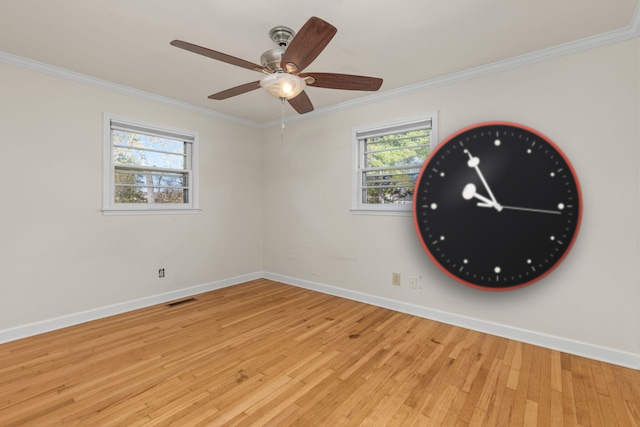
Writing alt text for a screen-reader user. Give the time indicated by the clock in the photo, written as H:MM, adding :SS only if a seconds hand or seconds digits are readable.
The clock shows 9:55:16
